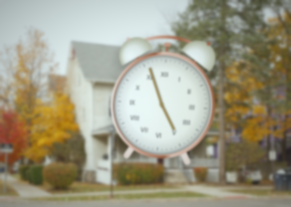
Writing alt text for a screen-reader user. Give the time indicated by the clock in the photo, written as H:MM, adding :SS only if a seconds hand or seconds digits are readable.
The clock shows 4:56
